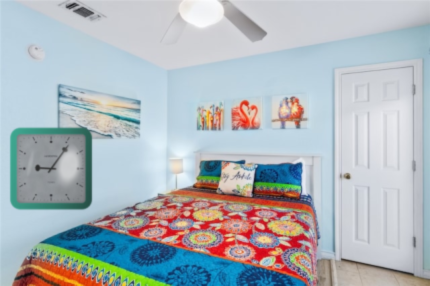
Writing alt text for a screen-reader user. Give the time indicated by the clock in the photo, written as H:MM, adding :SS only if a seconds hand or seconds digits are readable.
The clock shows 9:06
